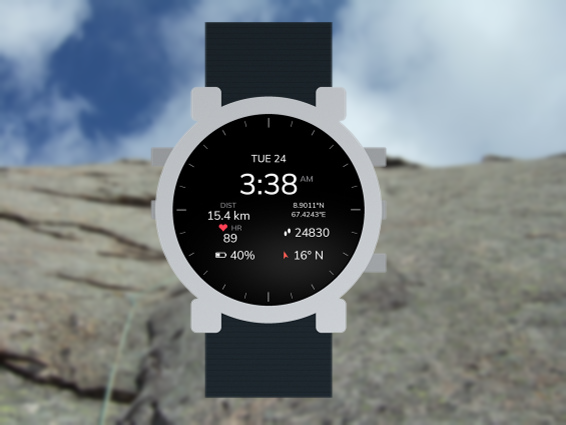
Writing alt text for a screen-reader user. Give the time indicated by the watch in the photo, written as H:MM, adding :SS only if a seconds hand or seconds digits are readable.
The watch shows 3:38
